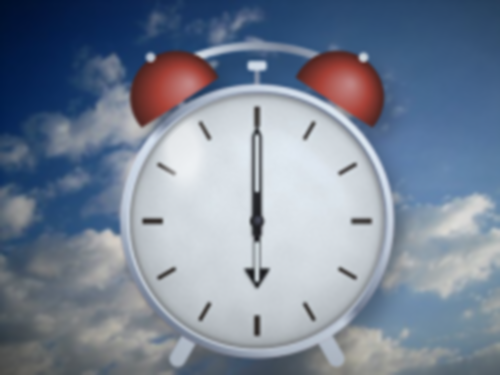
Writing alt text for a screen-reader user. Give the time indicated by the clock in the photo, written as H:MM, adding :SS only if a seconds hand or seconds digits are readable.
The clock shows 6:00
